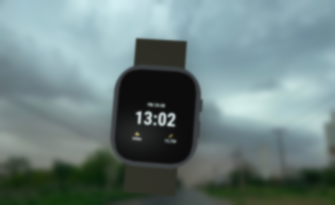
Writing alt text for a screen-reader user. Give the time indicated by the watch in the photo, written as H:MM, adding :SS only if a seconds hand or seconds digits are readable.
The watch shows 13:02
